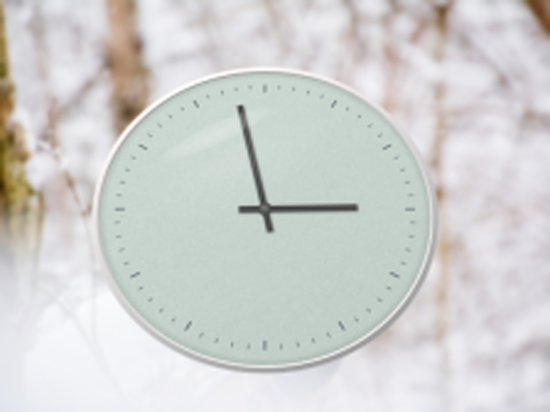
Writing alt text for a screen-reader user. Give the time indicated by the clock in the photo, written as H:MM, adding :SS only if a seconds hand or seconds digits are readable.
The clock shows 2:58
